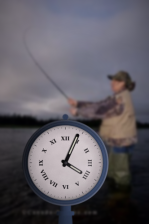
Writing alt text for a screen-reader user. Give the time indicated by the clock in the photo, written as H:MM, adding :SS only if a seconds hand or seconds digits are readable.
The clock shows 4:04
